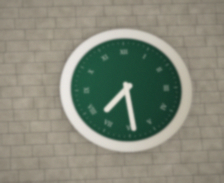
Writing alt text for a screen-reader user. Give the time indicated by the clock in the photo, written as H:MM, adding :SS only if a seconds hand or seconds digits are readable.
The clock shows 7:29
